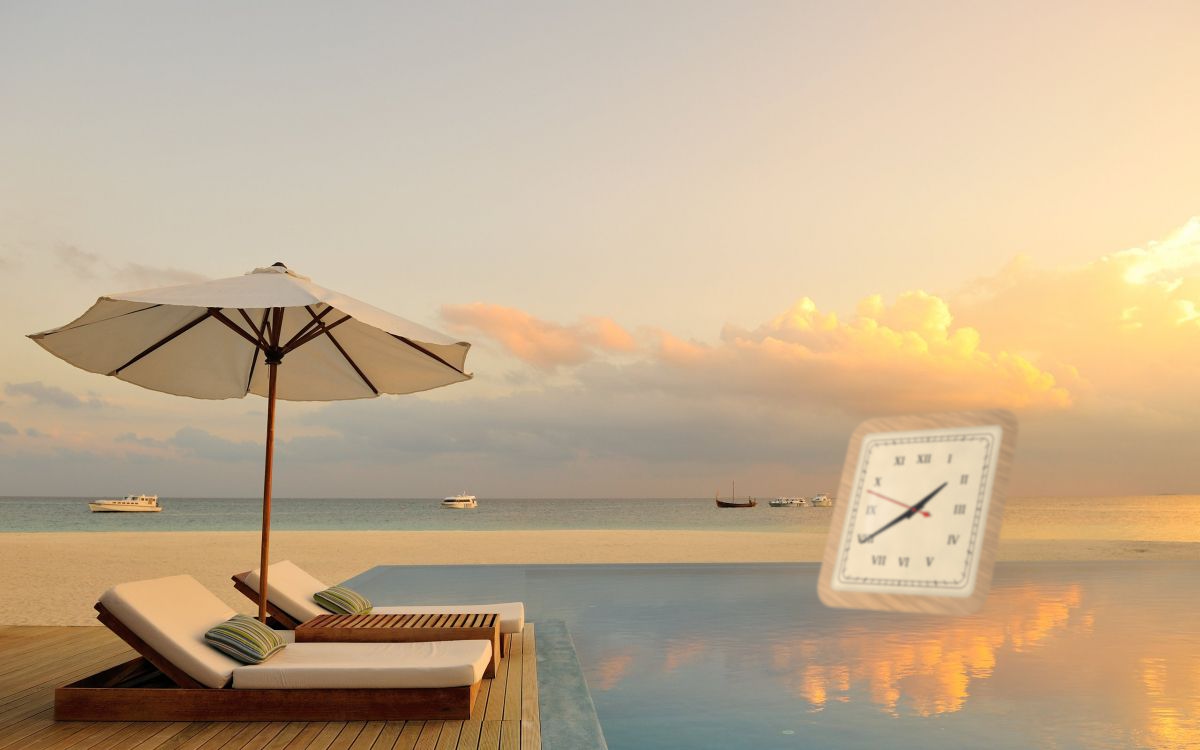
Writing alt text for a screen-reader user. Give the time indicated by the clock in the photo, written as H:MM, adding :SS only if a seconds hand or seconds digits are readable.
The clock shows 1:39:48
